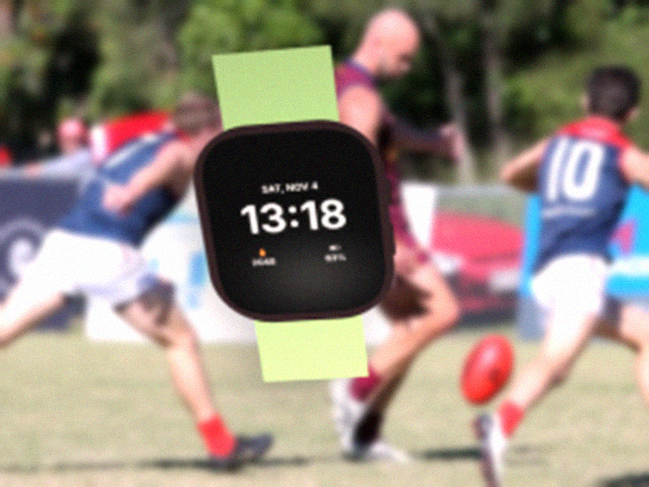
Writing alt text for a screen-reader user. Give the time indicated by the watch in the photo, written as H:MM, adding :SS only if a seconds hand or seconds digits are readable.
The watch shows 13:18
